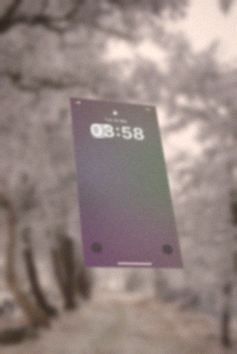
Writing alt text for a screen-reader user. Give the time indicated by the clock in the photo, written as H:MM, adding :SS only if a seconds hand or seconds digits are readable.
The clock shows 3:58
